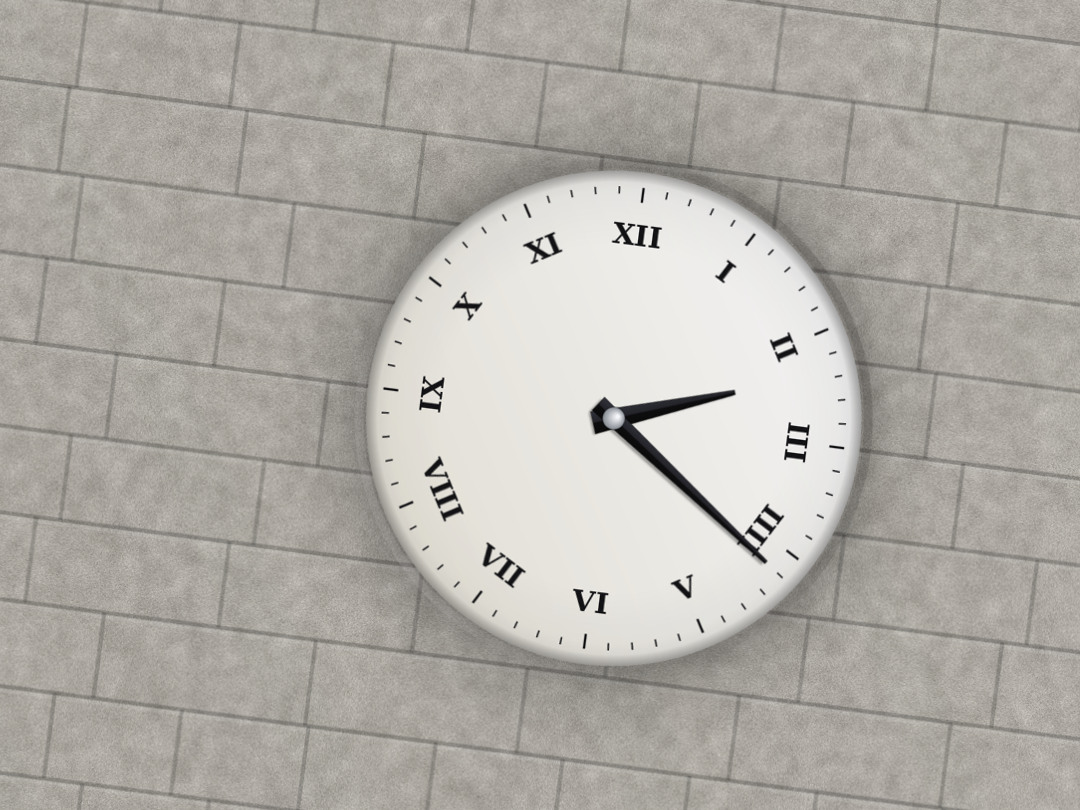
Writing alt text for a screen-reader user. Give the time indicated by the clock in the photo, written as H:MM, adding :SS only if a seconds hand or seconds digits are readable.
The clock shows 2:21
